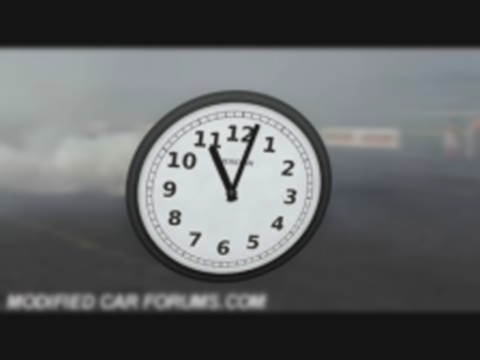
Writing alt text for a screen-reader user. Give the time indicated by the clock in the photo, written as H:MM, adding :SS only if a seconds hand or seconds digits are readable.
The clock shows 11:02
